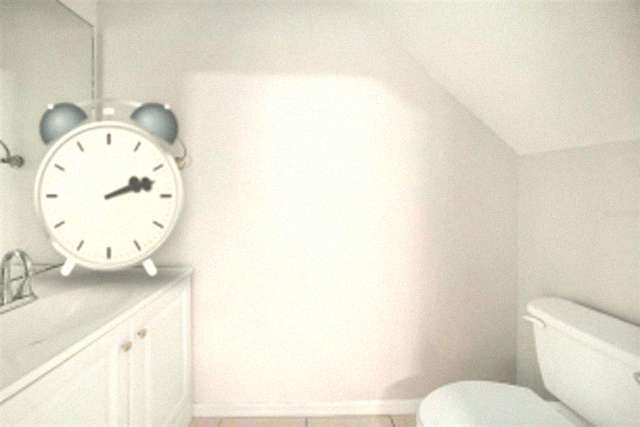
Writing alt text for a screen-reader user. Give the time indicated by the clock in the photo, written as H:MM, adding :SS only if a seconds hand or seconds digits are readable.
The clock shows 2:12
